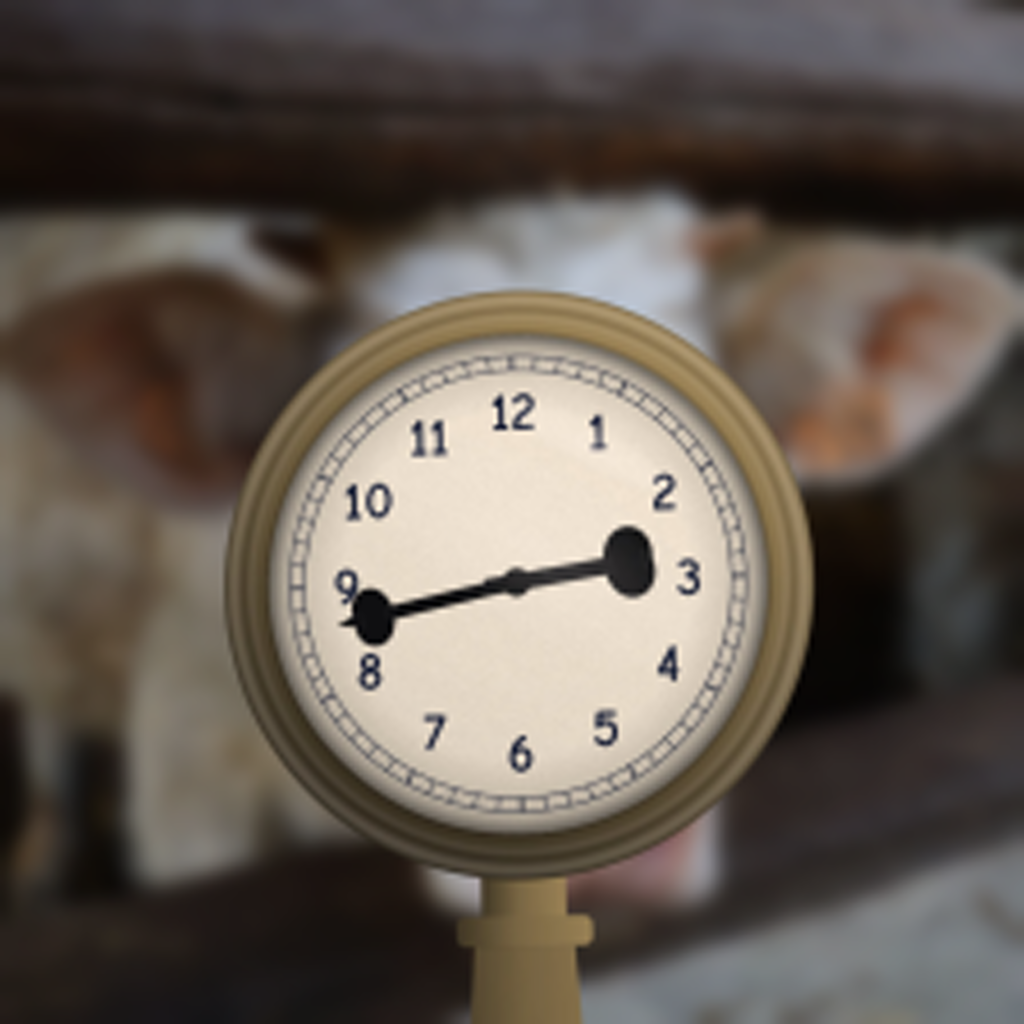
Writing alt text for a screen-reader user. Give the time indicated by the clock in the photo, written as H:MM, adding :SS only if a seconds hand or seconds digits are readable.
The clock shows 2:43
